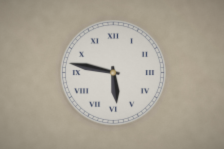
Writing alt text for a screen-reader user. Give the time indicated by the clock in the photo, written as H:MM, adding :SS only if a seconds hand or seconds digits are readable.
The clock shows 5:47
